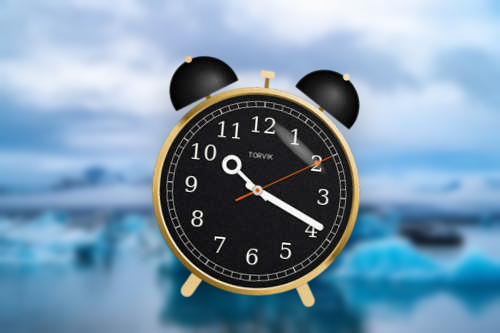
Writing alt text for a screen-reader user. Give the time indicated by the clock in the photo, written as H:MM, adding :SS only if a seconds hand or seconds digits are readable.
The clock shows 10:19:10
